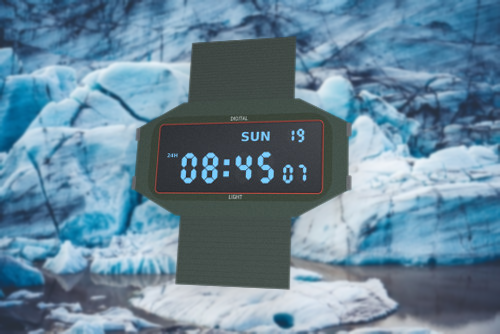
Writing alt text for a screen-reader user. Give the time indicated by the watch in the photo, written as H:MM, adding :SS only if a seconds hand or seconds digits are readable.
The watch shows 8:45:07
